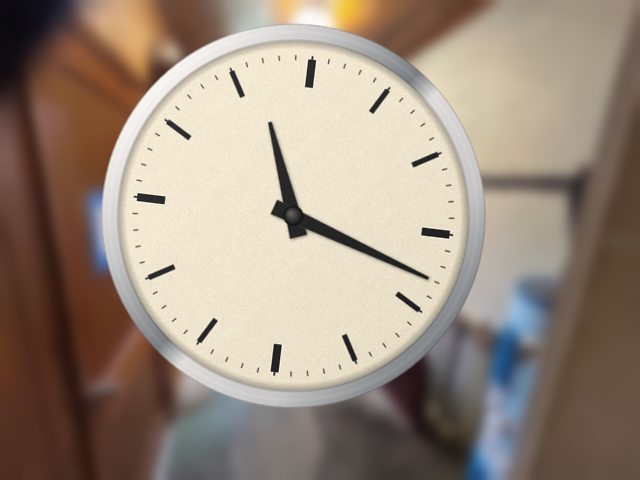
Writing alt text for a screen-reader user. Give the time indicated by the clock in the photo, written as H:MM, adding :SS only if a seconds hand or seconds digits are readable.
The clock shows 11:18
